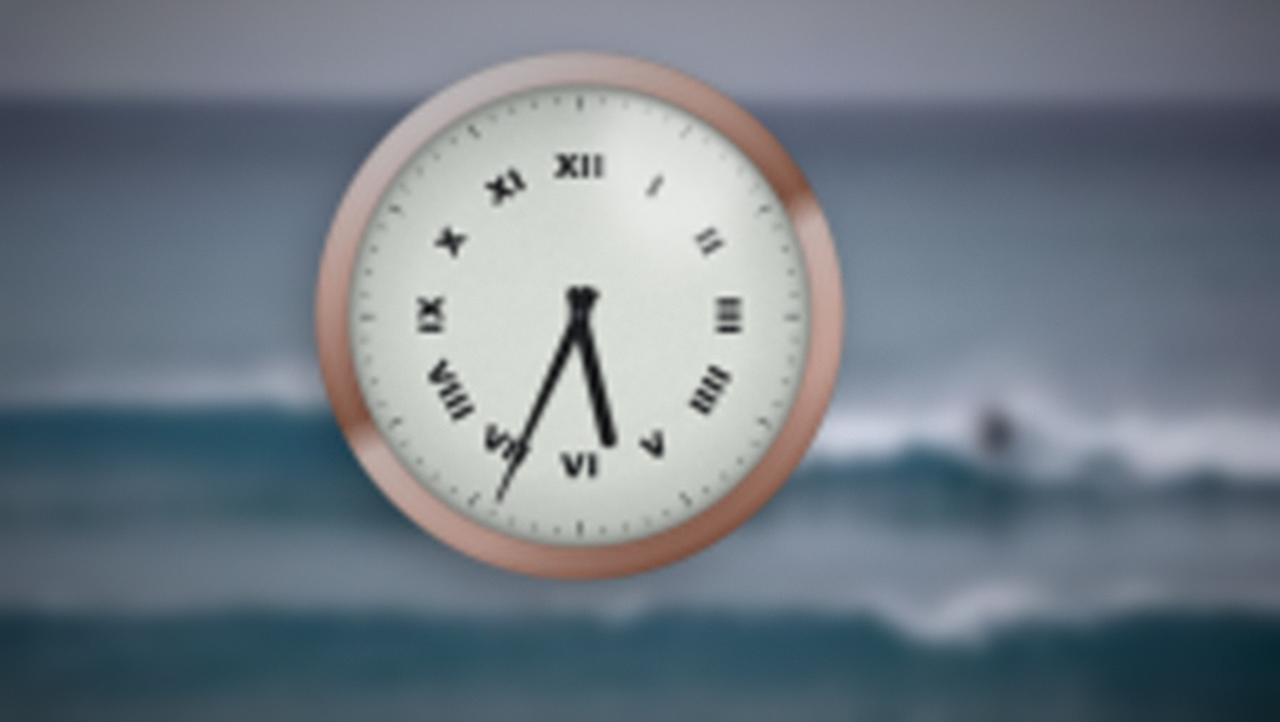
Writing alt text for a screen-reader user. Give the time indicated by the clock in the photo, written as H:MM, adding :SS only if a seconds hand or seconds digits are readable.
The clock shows 5:34
